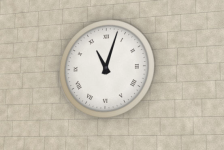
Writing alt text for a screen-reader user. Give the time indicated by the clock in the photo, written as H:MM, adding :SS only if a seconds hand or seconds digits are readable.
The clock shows 11:03
